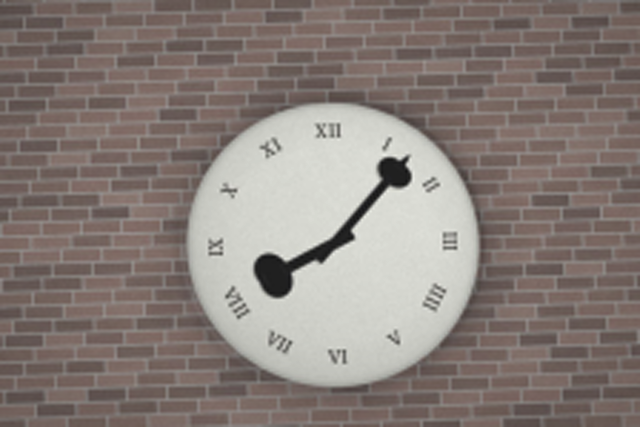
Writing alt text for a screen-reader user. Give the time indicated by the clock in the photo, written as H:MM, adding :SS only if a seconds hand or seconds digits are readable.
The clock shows 8:07
